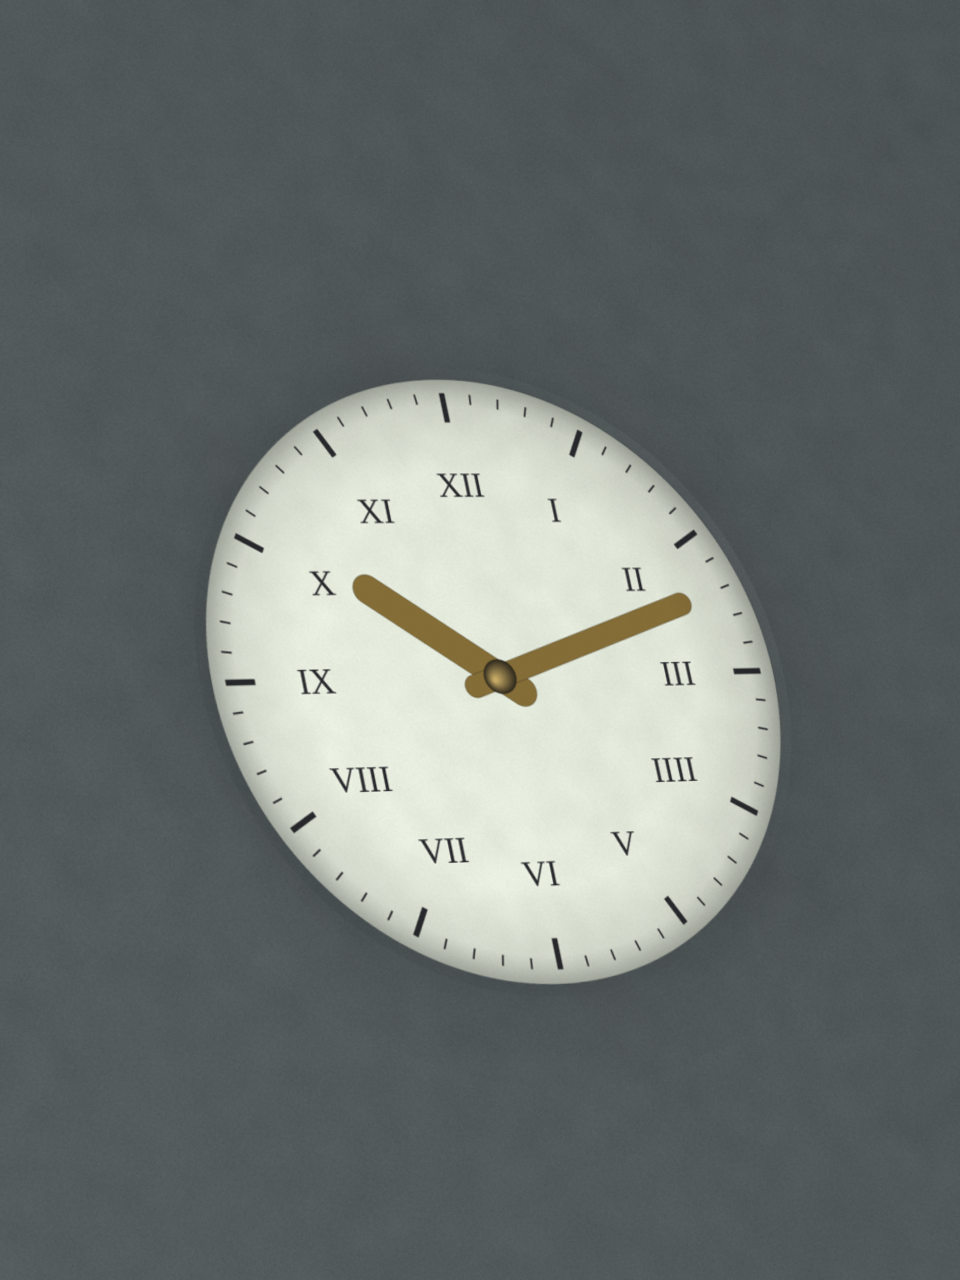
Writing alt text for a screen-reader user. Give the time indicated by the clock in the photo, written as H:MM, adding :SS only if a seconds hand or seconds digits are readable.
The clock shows 10:12
